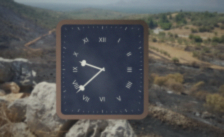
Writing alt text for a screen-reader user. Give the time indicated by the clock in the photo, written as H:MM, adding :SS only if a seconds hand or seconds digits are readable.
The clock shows 9:38
